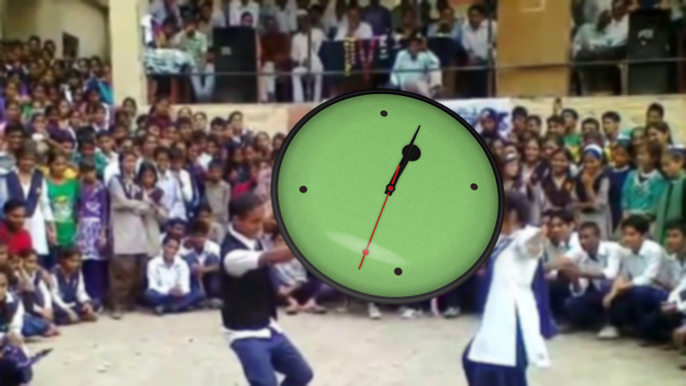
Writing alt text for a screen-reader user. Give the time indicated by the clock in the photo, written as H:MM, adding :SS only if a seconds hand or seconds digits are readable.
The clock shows 1:04:34
